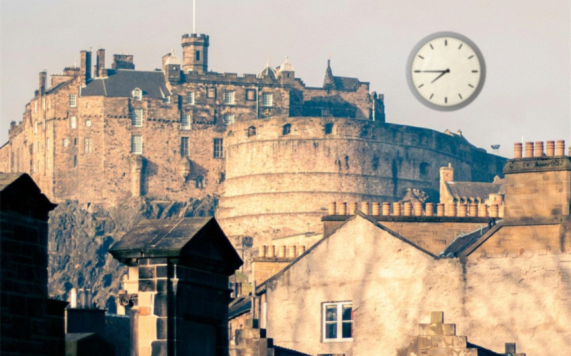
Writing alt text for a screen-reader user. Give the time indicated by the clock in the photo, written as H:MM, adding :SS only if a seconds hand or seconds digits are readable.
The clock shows 7:45
